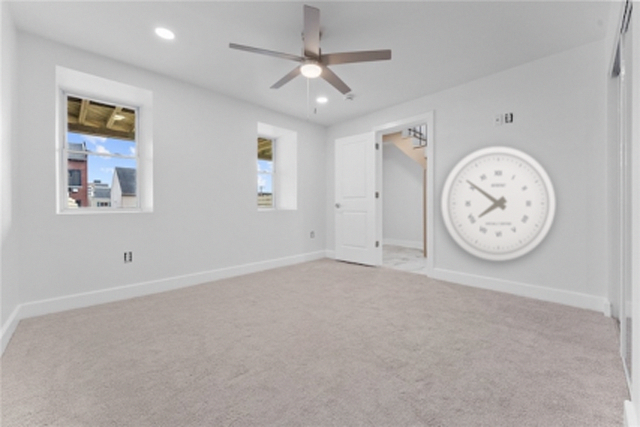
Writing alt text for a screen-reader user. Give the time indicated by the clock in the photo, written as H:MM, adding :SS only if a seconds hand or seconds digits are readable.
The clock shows 7:51
